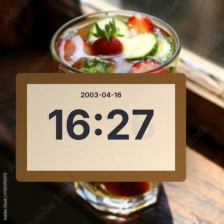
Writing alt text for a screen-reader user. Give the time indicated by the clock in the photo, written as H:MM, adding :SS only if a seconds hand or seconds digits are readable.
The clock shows 16:27
